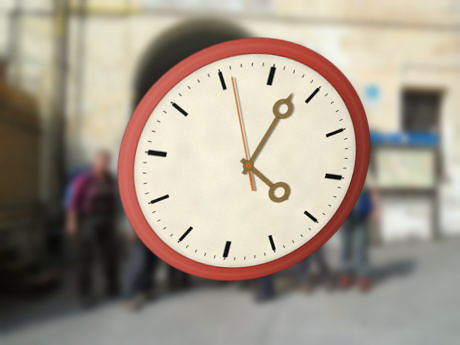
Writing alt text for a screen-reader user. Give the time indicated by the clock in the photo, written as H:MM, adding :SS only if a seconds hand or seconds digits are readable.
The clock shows 4:02:56
